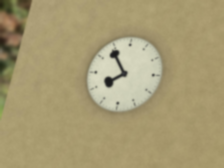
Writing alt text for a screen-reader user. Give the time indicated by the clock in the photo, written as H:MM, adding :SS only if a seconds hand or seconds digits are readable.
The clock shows 7:54
